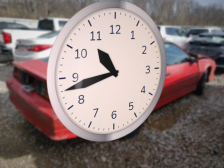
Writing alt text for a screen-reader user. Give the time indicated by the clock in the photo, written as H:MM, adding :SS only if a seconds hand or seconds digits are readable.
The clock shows 10:43
